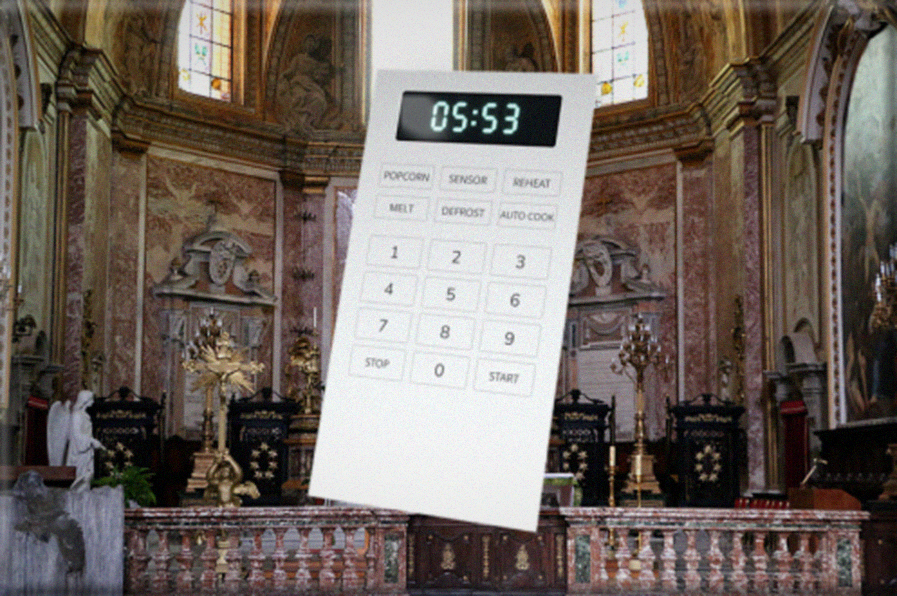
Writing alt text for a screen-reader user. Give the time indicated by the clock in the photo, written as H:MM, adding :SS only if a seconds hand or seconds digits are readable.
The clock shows 5:53
